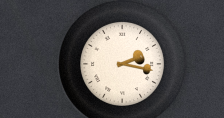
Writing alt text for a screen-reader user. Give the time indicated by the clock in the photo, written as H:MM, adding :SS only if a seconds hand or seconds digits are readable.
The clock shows 2:17
